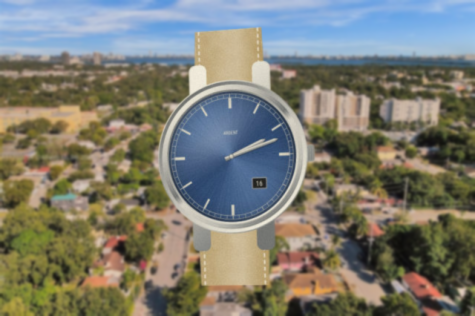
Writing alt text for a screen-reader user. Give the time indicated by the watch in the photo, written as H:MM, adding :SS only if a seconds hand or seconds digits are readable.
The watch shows 2:12
